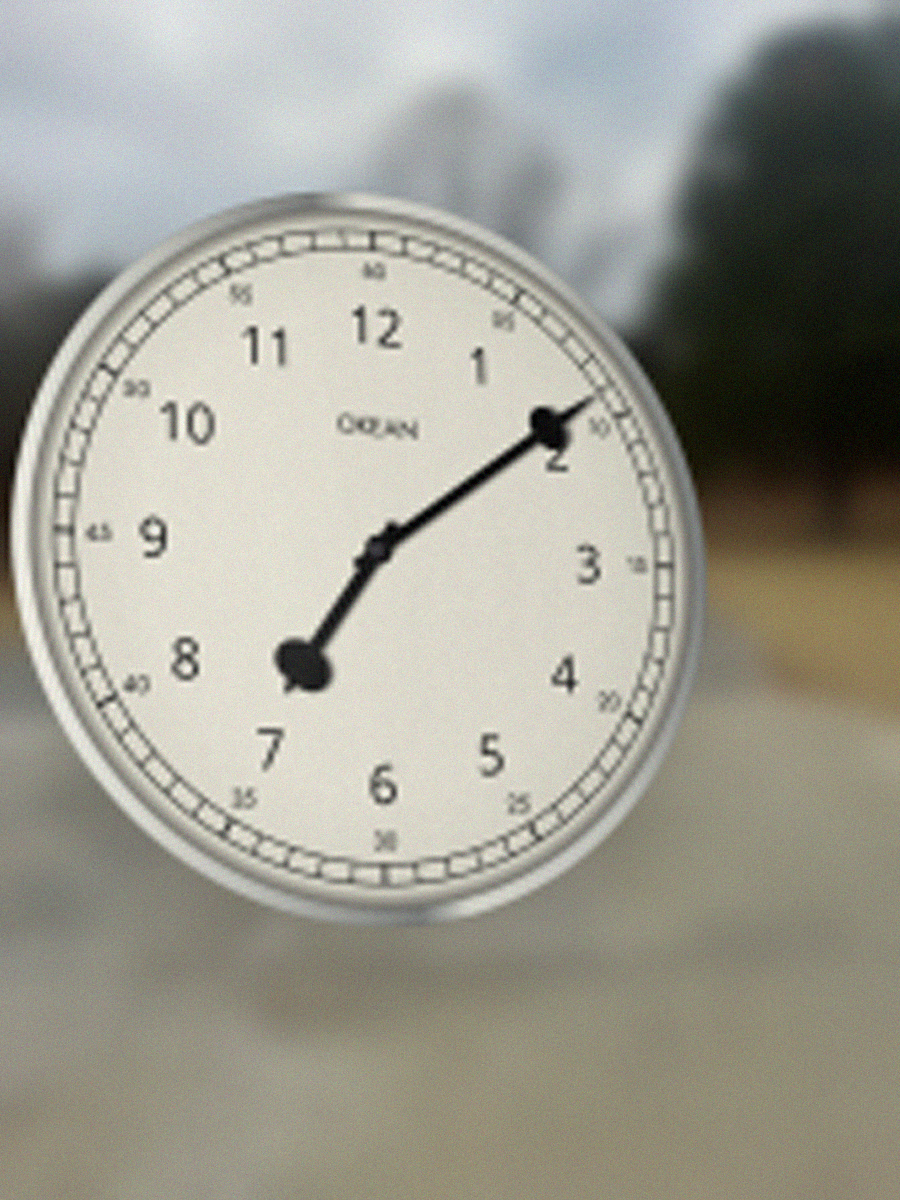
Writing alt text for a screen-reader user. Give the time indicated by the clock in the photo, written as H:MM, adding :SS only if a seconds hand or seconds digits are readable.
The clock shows 7:09
